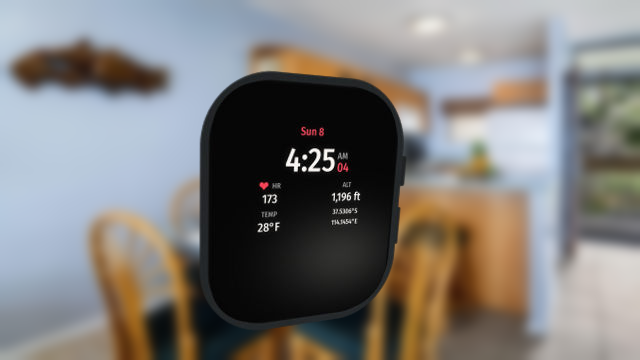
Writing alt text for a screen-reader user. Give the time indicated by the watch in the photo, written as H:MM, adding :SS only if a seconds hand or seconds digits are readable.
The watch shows 4:25:04
